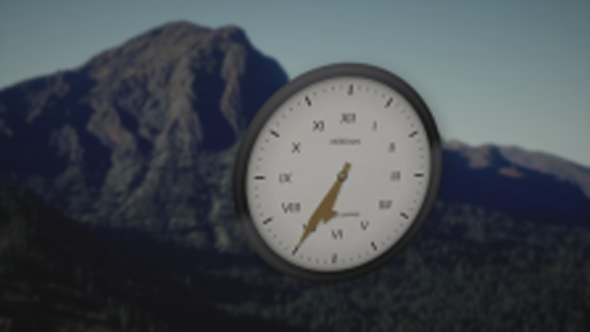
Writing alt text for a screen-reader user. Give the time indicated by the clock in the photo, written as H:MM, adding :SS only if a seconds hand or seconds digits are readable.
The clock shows 6:35
